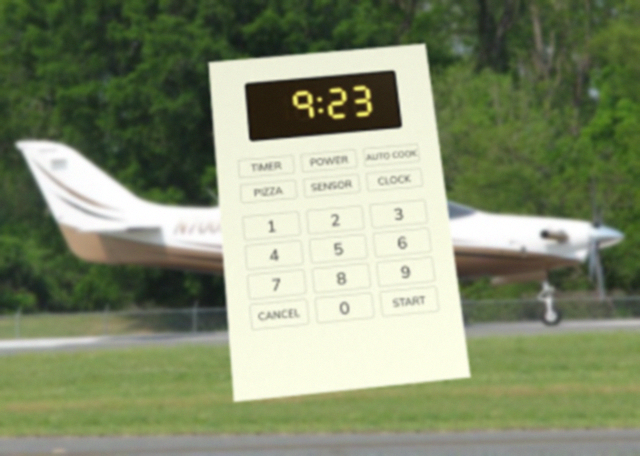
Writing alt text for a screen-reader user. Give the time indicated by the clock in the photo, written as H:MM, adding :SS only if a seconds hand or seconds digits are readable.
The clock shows 9:23
